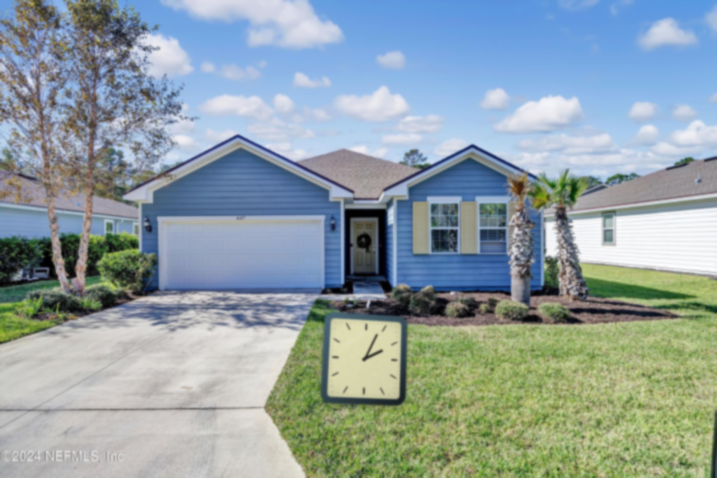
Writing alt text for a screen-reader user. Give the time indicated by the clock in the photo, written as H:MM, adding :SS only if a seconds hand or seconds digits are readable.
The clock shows 2:04
